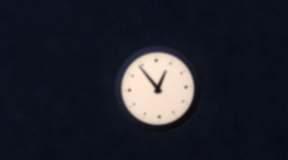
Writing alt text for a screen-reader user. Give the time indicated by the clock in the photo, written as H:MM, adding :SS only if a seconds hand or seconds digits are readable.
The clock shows 12:54
